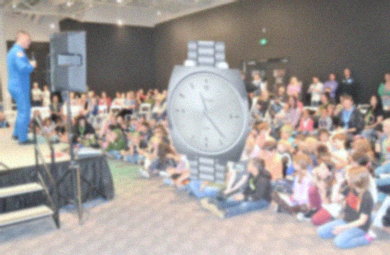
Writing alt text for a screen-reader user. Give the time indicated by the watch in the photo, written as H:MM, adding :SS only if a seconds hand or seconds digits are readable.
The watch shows 11:23
